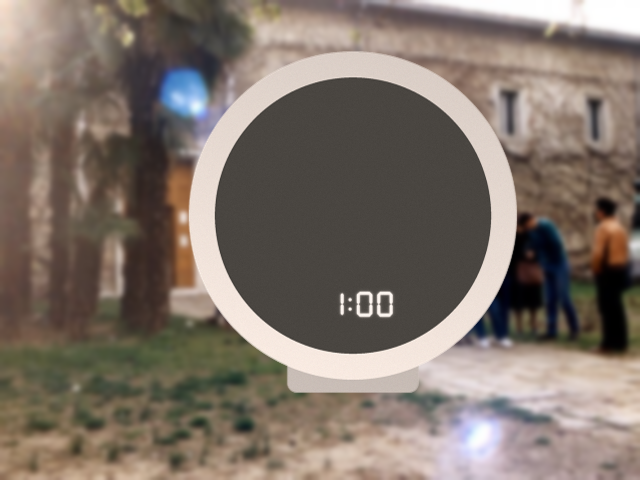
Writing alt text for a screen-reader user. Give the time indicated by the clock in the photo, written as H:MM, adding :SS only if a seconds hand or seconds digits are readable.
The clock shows 1:00
